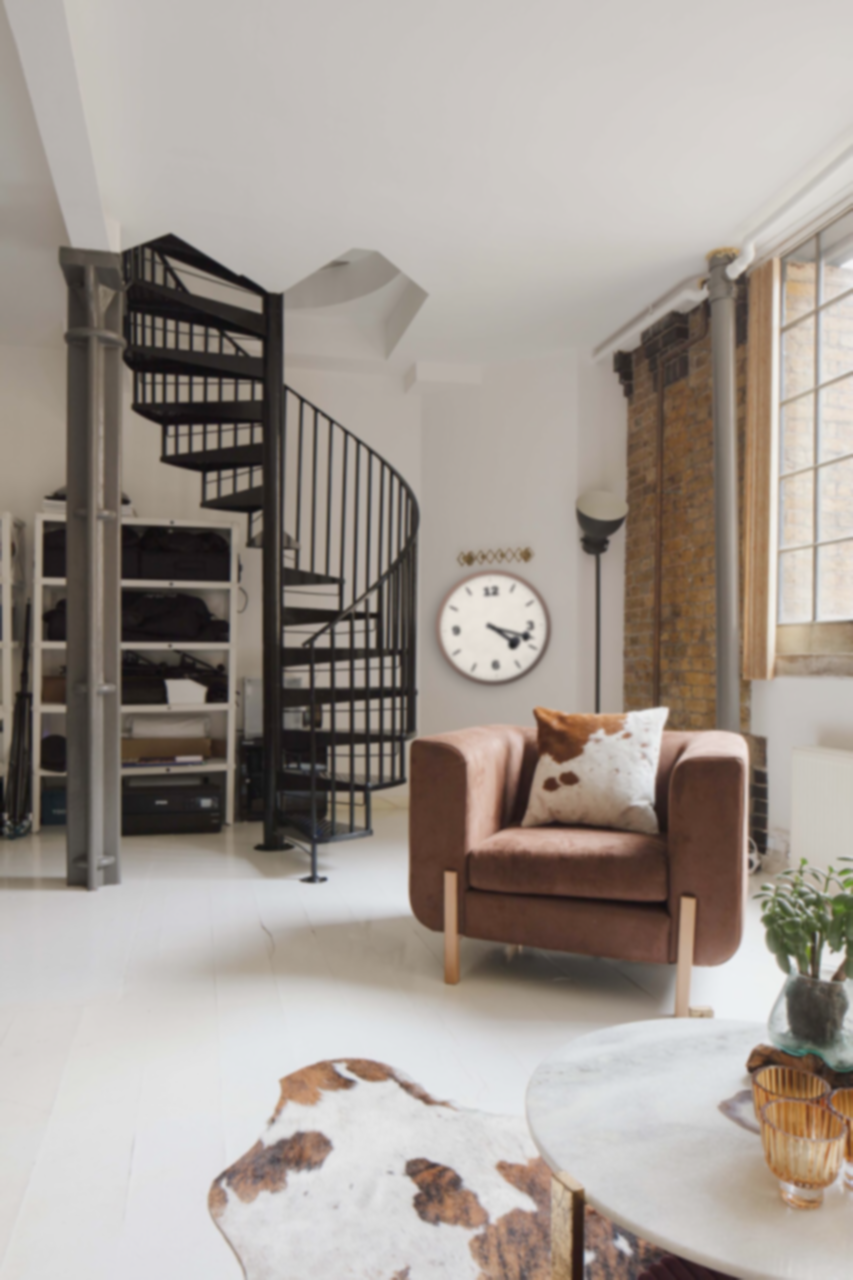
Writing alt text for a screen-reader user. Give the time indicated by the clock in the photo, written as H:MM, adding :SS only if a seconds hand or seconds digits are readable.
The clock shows 4:18
